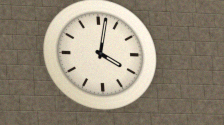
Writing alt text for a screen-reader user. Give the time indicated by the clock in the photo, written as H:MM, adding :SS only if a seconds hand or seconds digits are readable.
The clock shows 4:02
